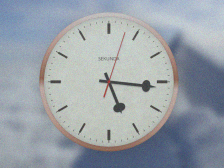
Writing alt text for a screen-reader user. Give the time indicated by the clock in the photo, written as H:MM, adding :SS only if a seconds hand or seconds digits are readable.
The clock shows 5:16:03
